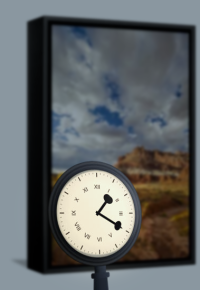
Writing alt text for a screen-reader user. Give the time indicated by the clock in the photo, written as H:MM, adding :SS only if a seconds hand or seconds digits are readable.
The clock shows 1:20
